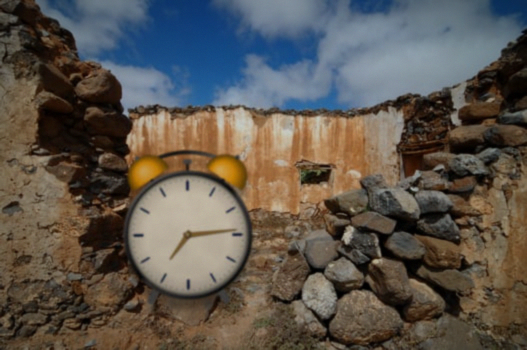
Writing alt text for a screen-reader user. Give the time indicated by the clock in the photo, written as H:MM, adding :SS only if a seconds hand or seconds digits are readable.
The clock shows 7:14
